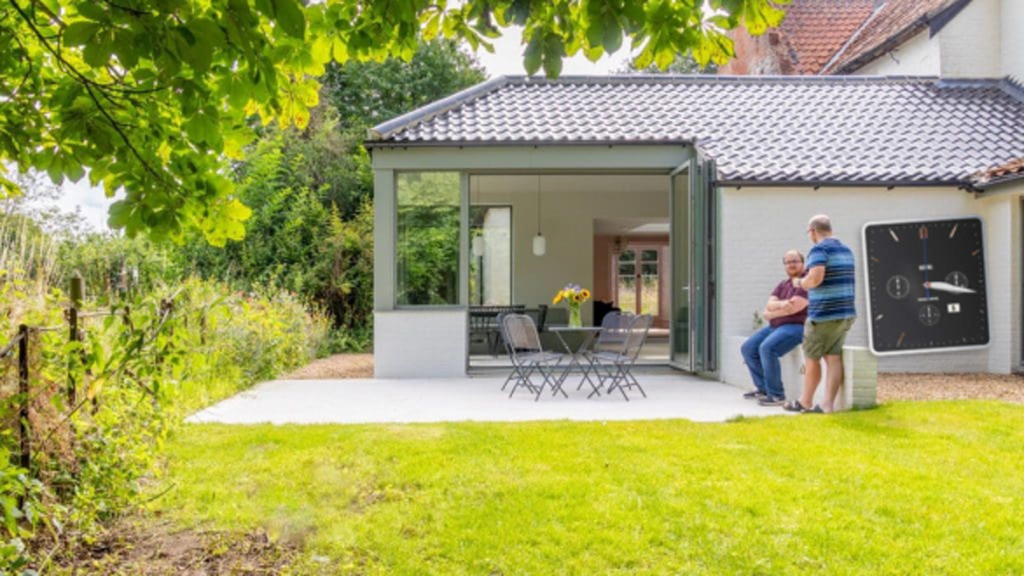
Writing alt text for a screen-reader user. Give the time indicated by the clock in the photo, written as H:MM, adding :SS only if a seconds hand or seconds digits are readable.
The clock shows 3:17
